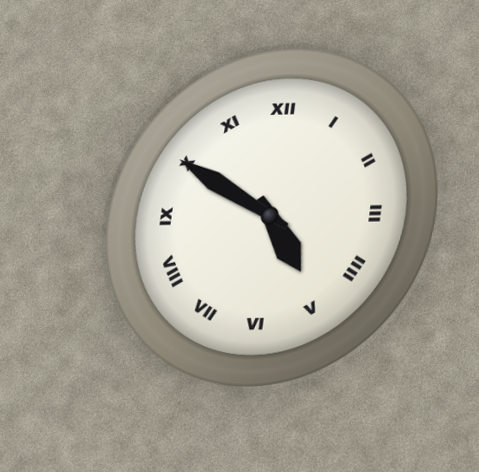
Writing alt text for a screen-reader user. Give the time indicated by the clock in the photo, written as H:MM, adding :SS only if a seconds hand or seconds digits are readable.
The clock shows 4:50
